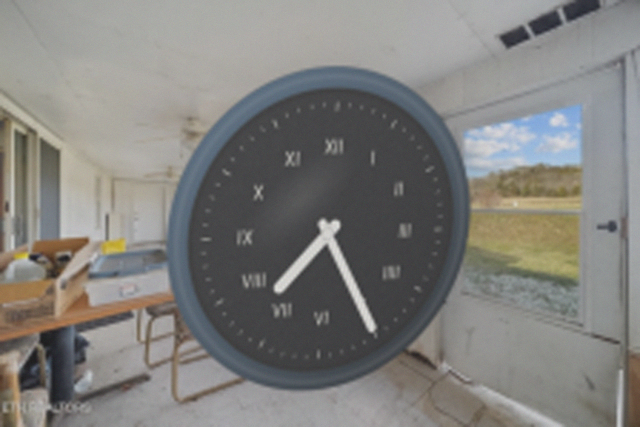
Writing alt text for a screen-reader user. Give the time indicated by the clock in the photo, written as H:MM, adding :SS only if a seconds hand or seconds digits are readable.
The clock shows 7:25
